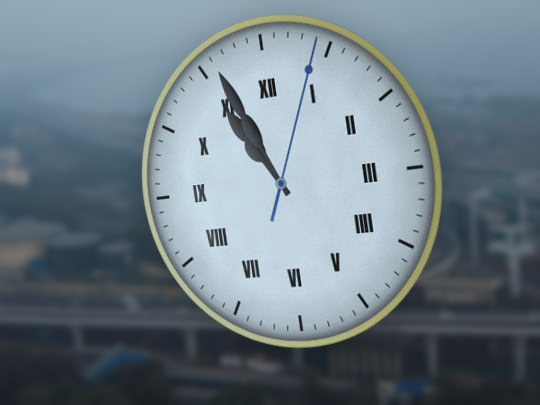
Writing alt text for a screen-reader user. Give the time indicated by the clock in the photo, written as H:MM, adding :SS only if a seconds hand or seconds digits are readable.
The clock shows 10:56:04
